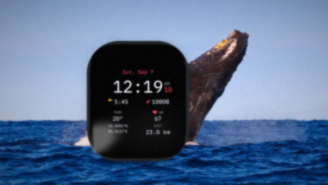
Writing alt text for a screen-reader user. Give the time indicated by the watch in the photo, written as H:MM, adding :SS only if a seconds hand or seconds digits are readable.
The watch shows 12:19
